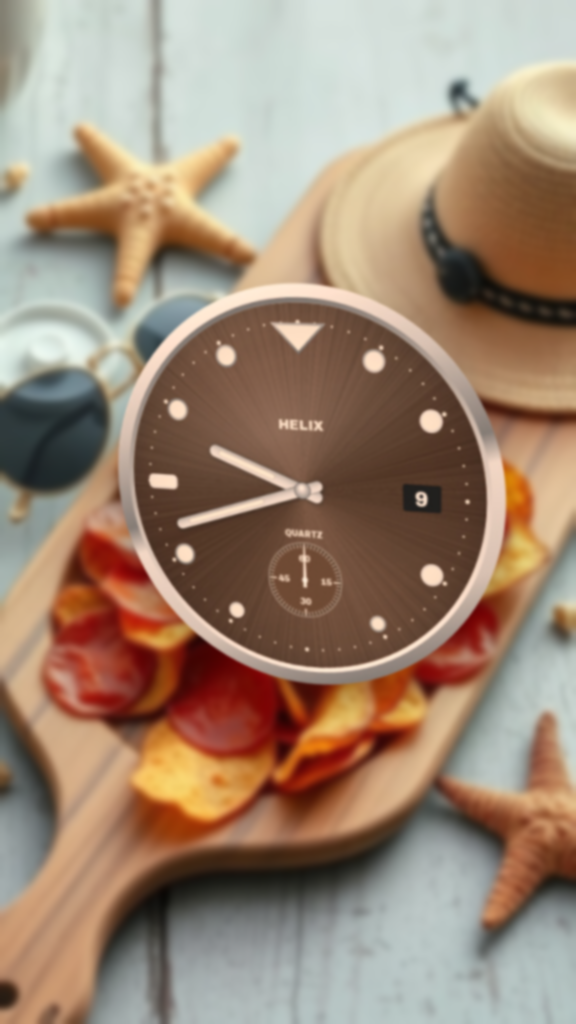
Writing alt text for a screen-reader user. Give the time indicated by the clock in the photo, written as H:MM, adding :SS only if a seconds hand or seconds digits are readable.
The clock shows 9:42
